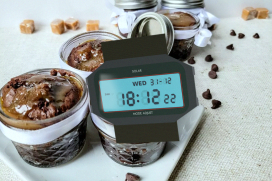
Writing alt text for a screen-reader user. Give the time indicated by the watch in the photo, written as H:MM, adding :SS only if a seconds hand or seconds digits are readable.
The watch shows 18:12:22
